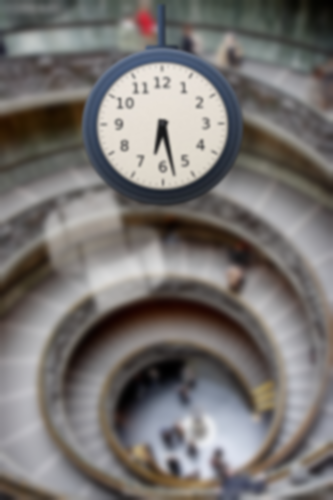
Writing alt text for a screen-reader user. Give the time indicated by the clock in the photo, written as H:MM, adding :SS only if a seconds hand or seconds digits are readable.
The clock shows 6:28
